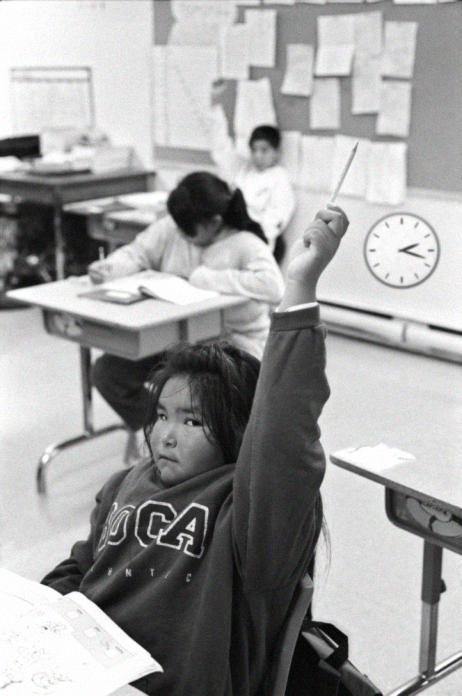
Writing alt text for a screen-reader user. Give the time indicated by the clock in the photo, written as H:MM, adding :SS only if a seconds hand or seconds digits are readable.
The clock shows 2:18
